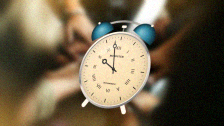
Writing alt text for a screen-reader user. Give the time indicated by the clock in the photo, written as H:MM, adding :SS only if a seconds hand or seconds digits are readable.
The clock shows 9:58
